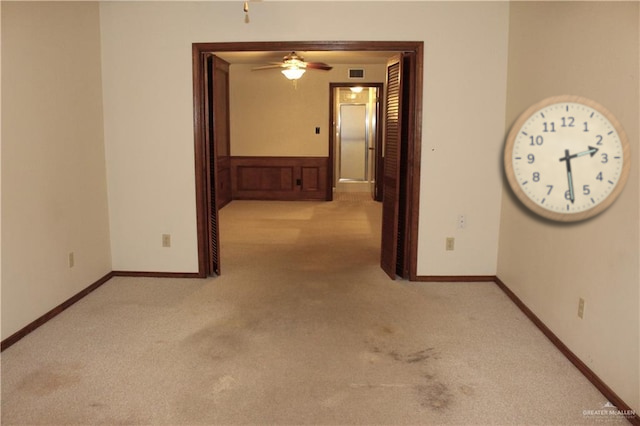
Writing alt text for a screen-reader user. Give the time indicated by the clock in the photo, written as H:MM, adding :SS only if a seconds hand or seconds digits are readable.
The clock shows 2:29
